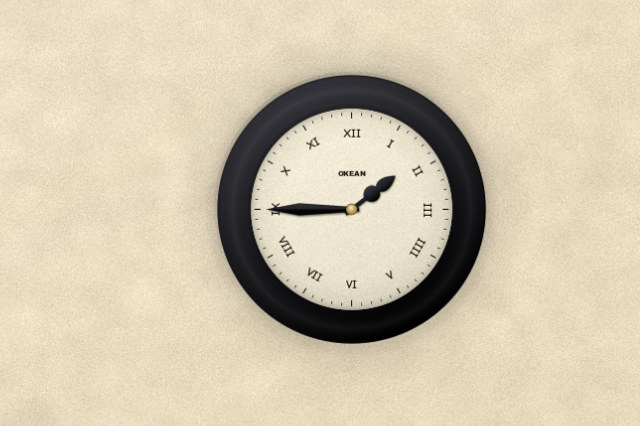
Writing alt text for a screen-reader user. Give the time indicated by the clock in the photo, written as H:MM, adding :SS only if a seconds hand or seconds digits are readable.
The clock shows 1:45
